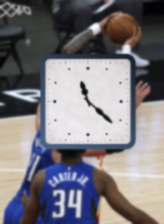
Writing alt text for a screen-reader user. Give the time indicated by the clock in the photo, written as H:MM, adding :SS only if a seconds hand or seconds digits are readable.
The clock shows 11:22
